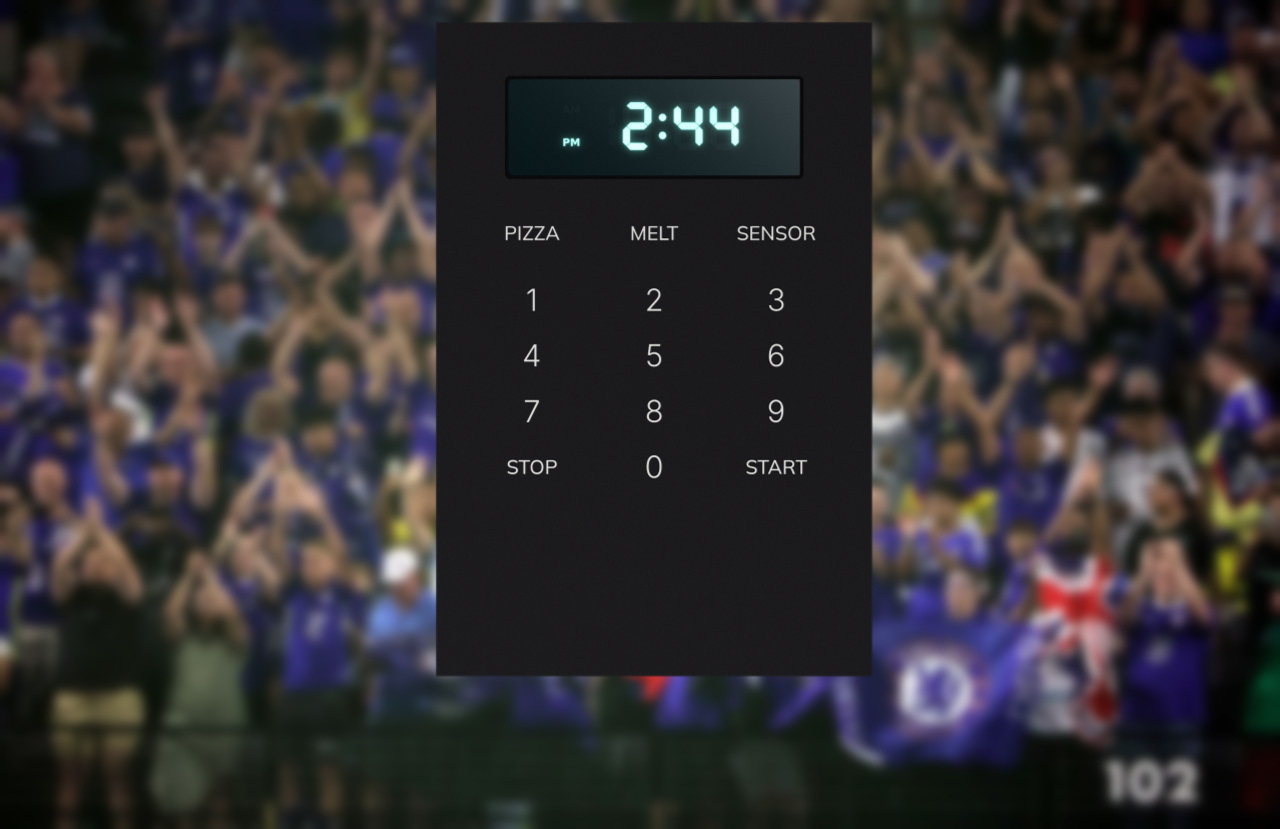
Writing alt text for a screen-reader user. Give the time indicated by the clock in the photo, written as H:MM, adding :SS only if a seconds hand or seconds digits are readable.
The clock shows 2:44
